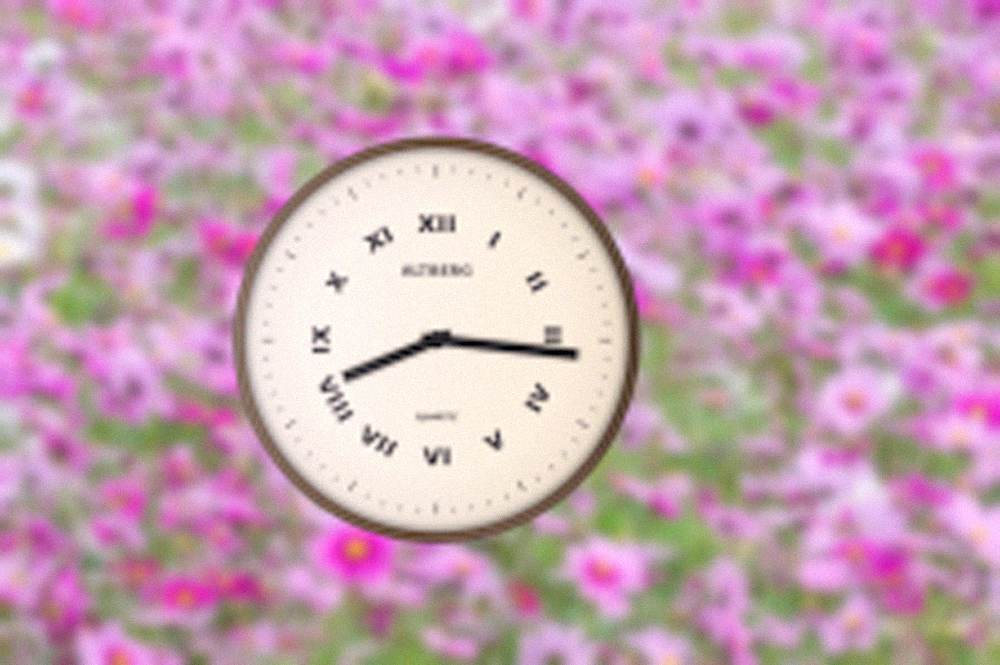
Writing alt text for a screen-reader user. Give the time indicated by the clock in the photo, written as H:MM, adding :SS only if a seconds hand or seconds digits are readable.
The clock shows 8:16
